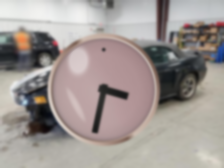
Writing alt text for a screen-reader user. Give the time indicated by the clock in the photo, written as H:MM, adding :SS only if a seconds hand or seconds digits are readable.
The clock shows 3:32
